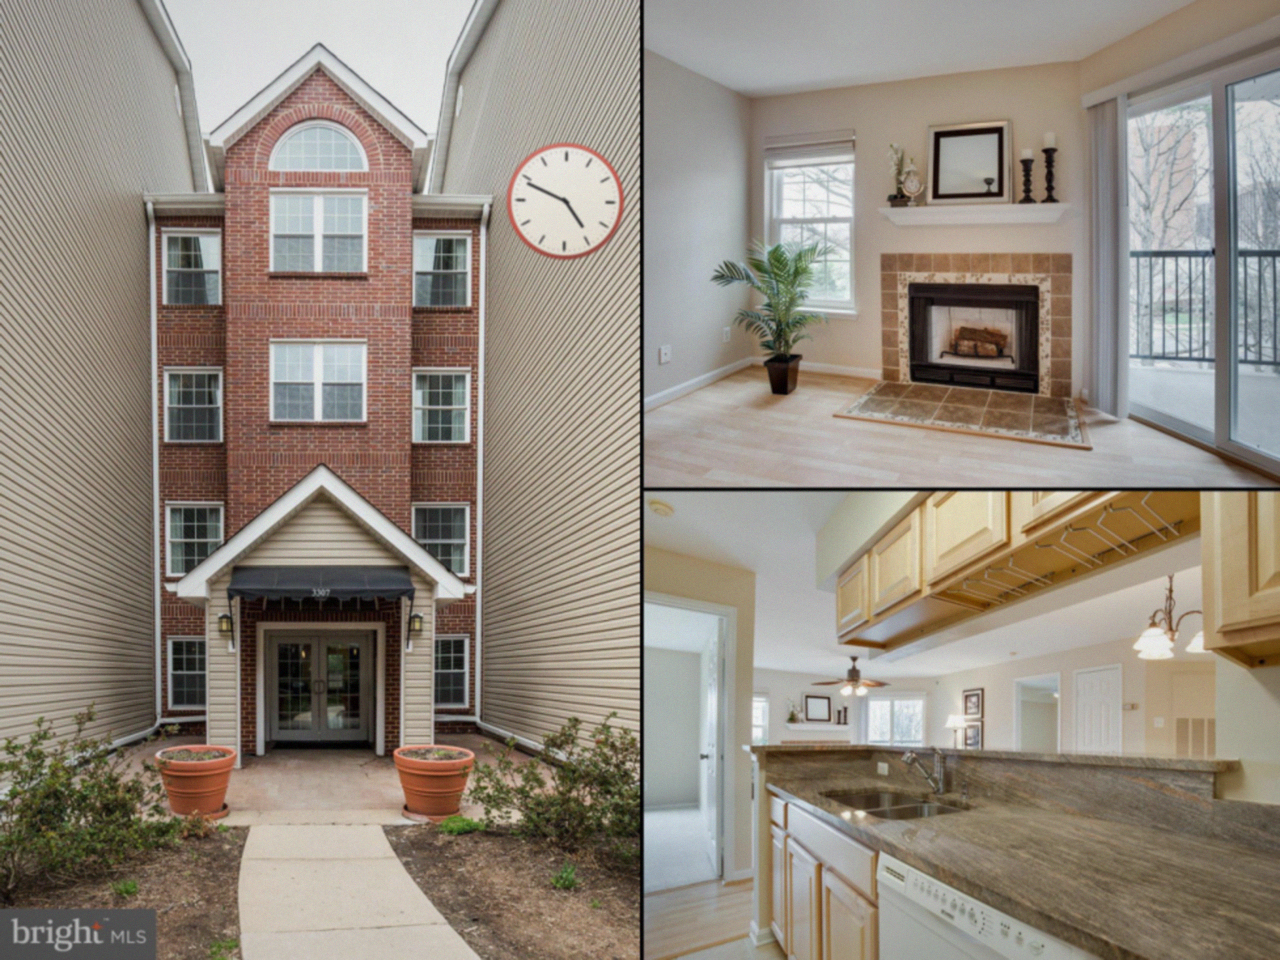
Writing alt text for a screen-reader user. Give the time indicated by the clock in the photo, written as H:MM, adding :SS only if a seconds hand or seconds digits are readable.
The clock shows 4:49
